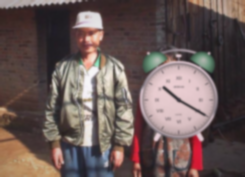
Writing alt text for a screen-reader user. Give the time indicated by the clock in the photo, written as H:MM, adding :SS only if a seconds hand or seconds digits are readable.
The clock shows 10:20
